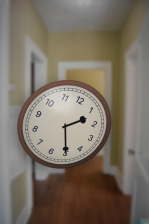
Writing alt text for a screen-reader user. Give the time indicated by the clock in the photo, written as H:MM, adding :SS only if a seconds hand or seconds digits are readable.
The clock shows 1:25
